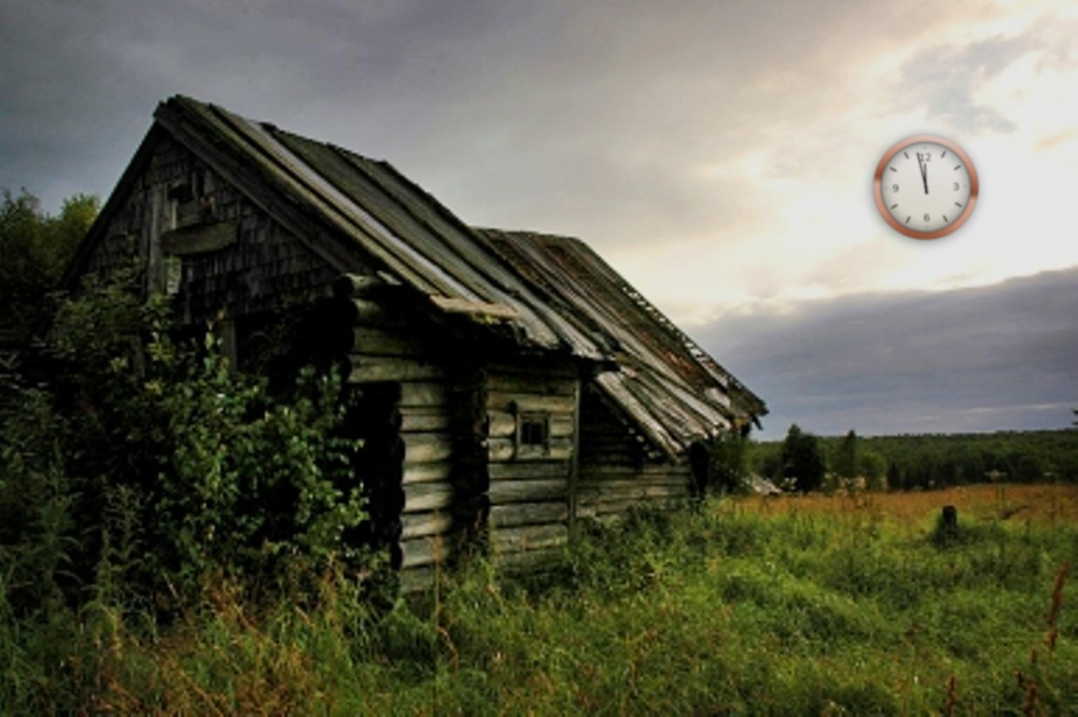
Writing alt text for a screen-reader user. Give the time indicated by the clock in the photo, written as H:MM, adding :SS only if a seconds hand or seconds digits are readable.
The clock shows 11:58
